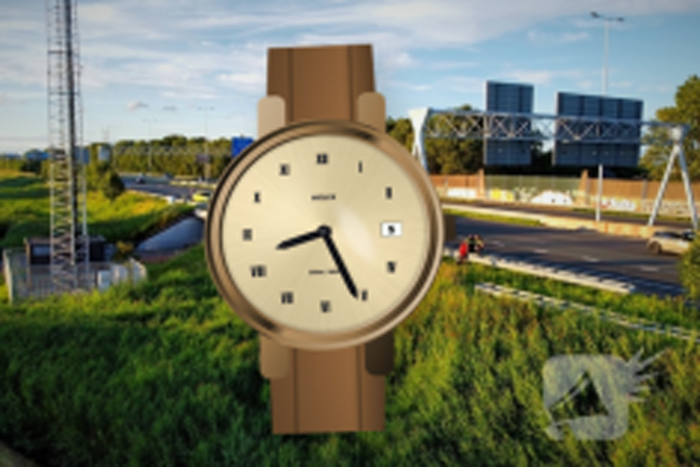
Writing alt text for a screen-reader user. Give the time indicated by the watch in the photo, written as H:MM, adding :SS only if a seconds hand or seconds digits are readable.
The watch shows 8:26
